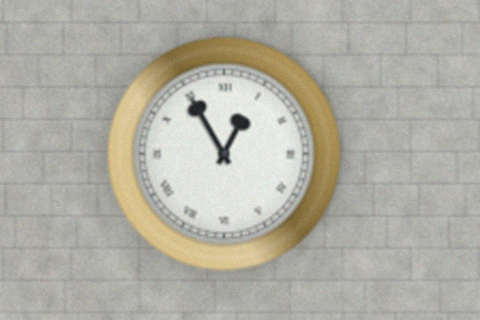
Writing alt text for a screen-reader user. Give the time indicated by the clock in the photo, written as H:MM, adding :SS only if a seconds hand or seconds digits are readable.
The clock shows 12:55
